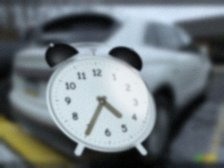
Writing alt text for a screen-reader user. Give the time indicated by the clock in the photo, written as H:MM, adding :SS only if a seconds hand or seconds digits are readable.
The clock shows 4:35
